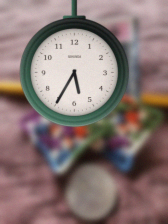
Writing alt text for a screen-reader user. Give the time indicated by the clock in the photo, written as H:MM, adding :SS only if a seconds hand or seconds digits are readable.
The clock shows 5:35
